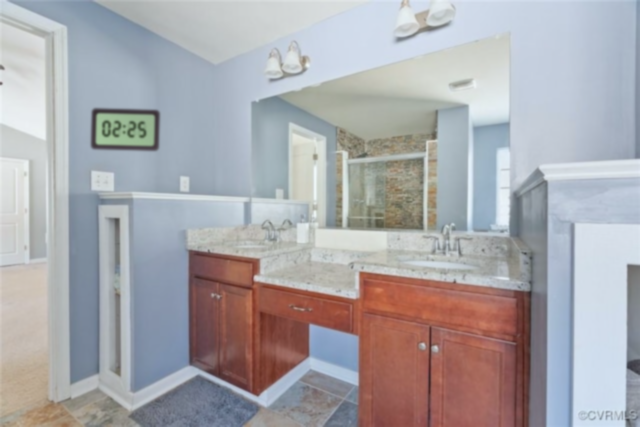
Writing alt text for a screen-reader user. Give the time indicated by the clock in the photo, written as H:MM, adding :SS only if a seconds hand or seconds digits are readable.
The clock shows 2:25
